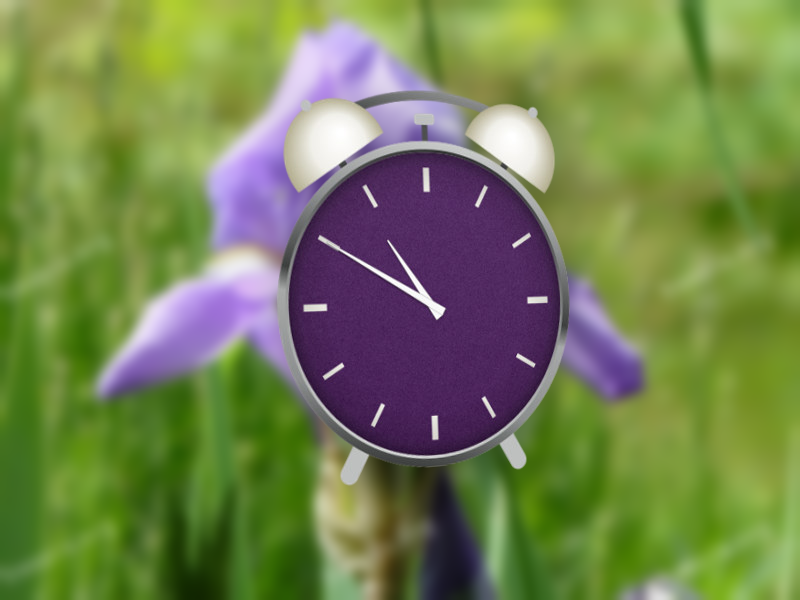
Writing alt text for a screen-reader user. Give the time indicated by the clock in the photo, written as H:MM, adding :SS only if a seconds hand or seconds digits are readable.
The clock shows 10:50
